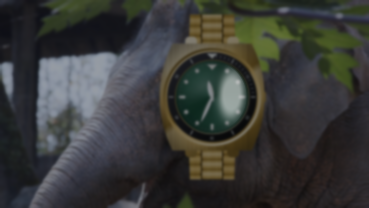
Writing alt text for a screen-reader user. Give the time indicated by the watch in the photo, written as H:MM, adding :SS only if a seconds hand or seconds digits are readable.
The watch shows 11:34
